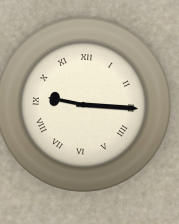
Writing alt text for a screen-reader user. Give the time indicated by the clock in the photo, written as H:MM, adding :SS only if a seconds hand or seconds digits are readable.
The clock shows 9:15
